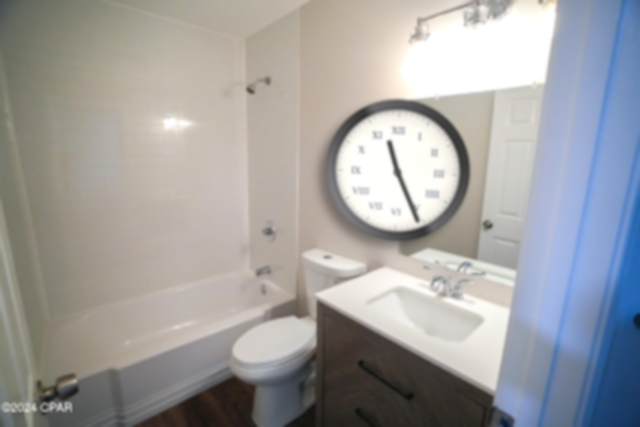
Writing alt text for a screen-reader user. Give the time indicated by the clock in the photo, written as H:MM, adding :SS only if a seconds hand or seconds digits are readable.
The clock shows 11:26
